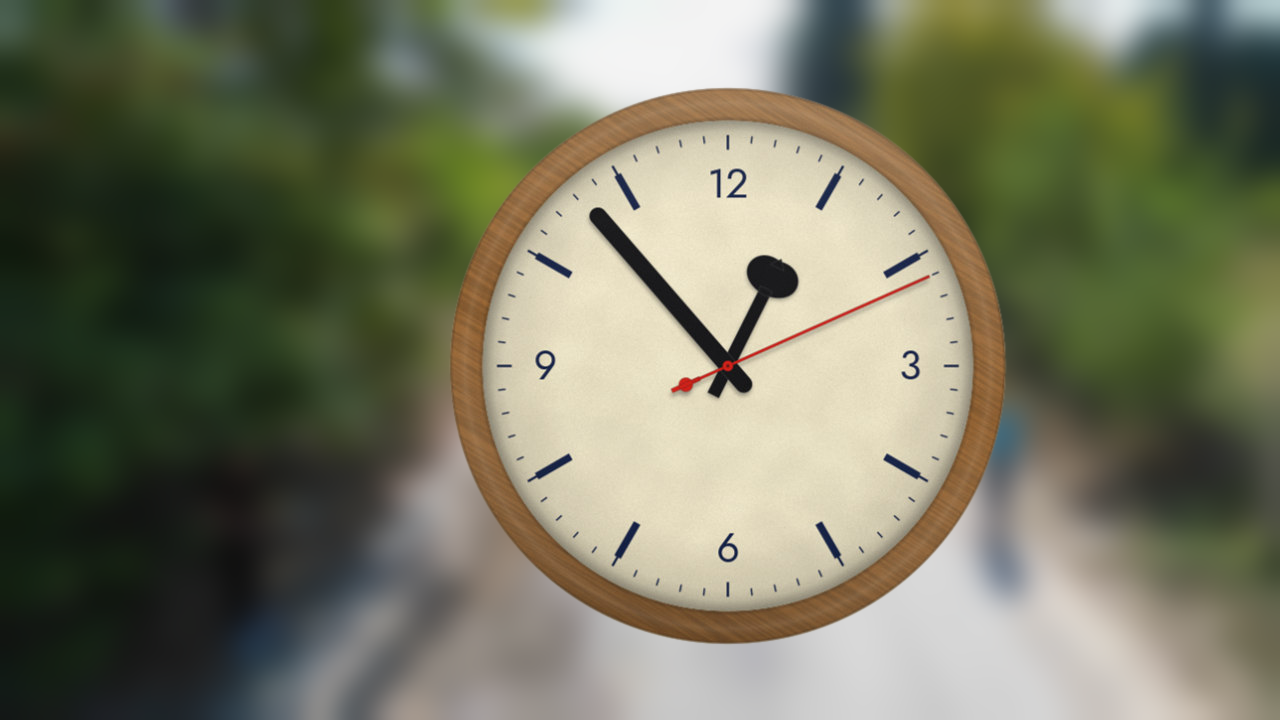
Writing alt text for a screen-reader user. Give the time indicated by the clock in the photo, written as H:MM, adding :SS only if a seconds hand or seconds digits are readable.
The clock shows 12:53:11
